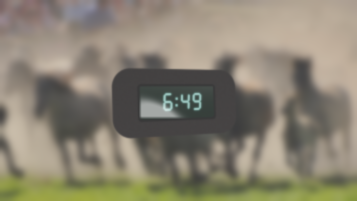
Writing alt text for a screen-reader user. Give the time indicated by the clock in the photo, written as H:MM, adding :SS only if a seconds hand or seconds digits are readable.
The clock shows 6:49
